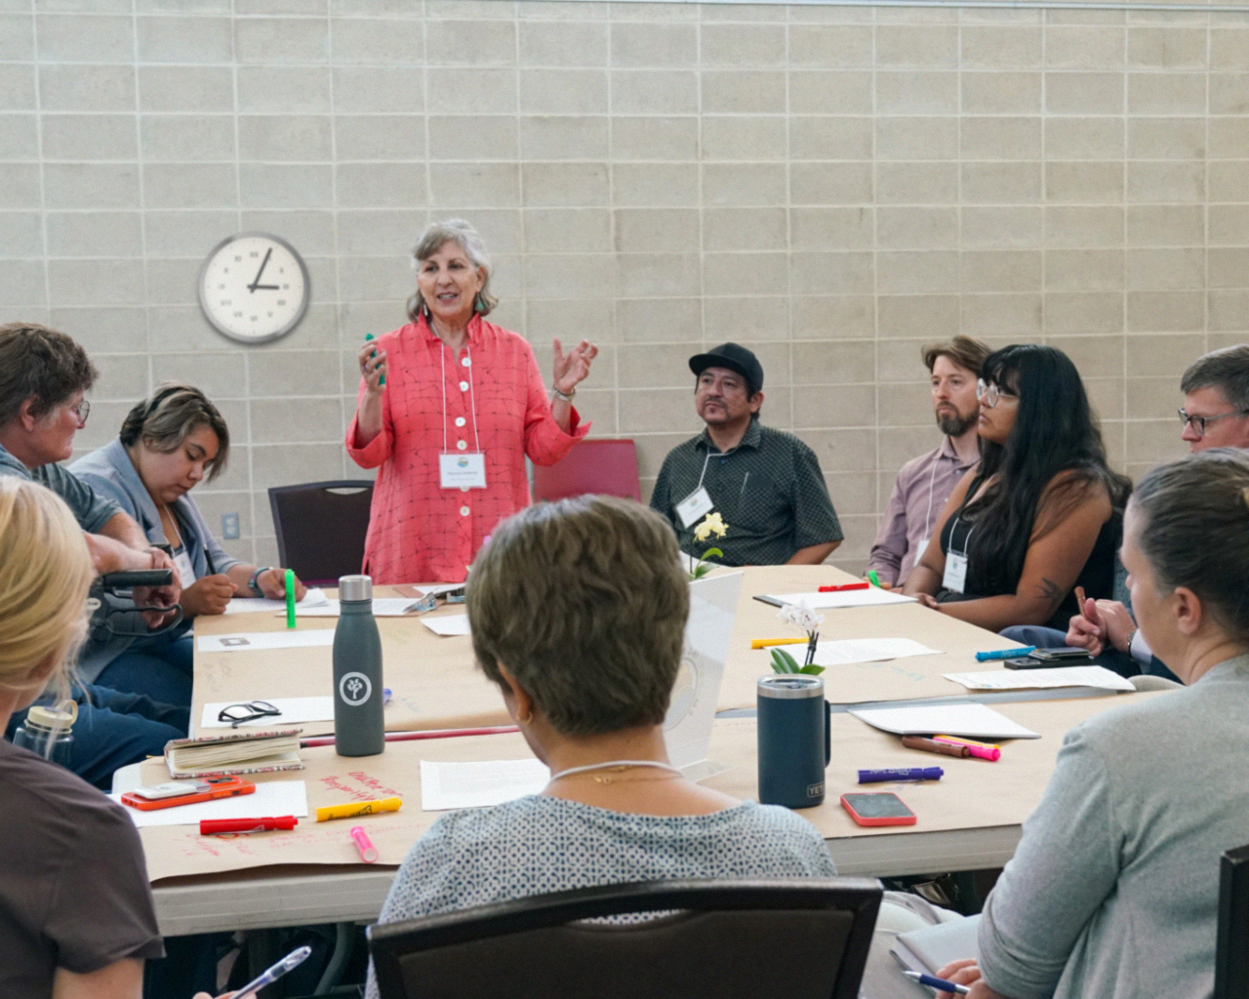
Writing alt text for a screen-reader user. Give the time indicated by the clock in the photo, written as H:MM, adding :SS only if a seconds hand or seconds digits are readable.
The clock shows 3:04
